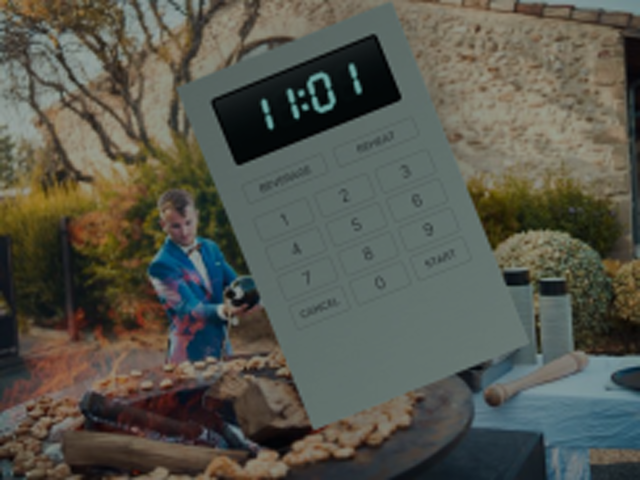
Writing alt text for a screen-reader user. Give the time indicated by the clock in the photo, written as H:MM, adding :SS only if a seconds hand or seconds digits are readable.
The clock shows 11:01
